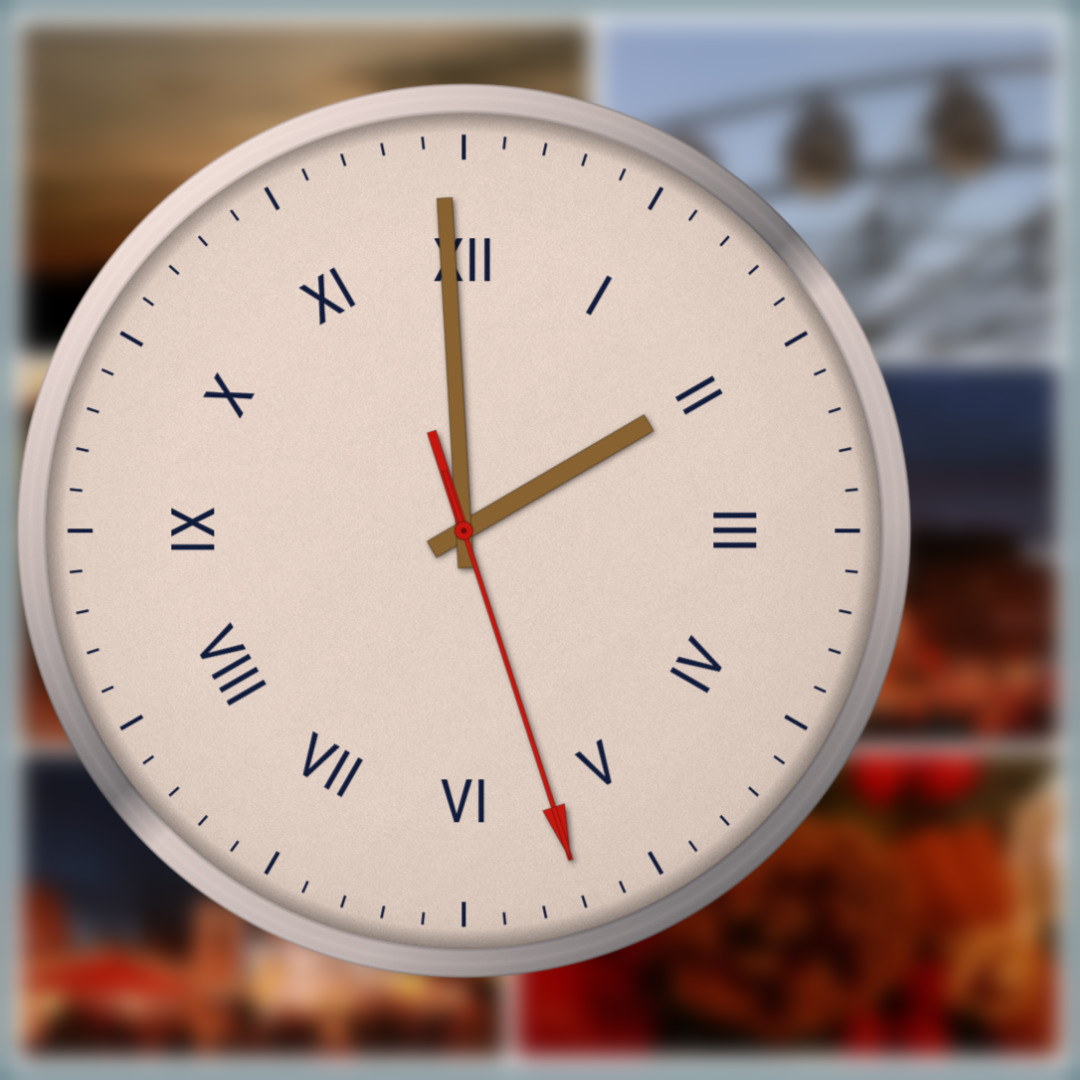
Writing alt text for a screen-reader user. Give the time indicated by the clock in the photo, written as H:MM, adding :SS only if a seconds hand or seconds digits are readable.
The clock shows 1:59:27
